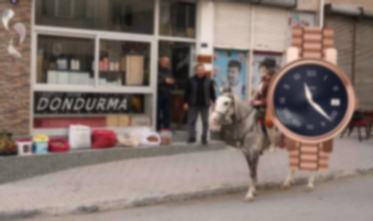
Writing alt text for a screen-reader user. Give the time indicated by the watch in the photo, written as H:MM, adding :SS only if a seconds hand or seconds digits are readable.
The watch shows 11:22
